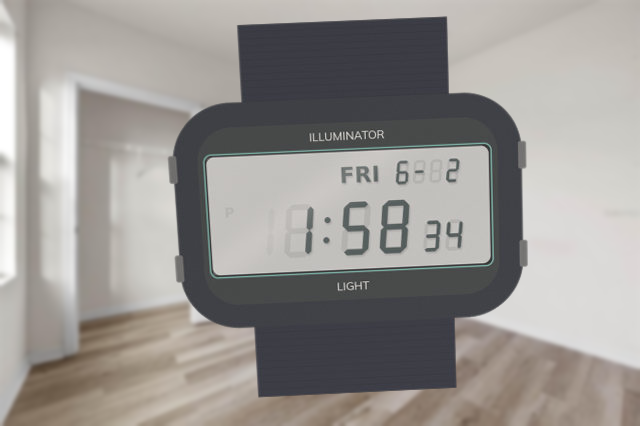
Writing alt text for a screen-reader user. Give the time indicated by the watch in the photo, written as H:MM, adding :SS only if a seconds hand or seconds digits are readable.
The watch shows 1:58:34
